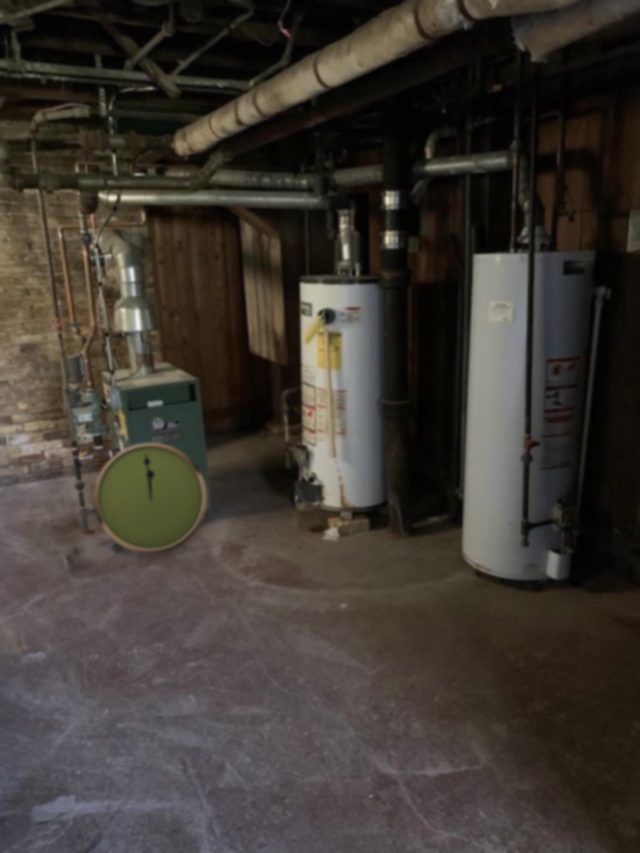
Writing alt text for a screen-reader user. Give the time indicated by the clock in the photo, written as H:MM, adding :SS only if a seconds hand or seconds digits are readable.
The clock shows 11:59
